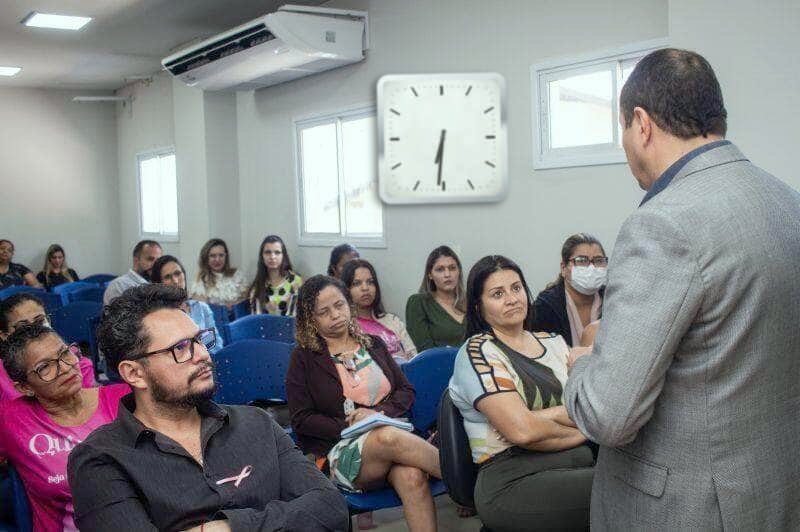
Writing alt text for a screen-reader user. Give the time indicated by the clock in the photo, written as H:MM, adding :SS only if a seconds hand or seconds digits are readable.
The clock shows 6:31
